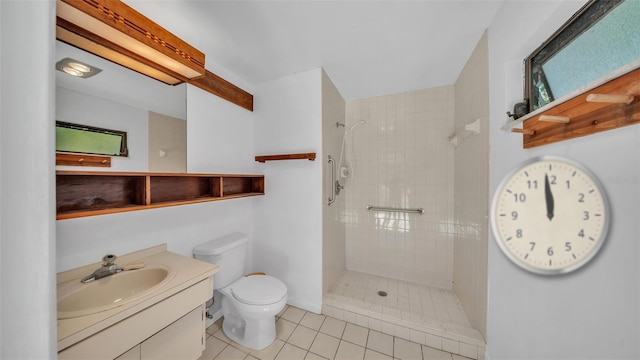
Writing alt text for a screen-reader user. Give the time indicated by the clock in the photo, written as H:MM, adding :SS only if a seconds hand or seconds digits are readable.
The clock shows 11:59
